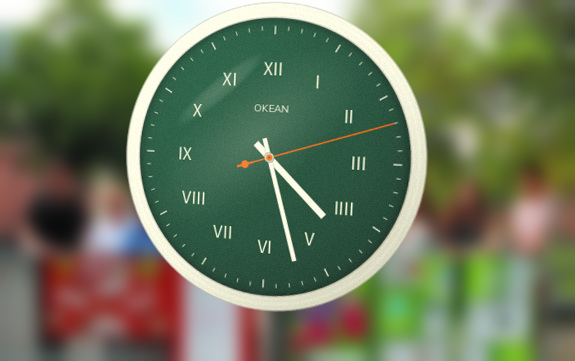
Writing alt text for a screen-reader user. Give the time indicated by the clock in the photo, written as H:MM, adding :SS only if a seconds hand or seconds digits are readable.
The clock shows 4:27:12
